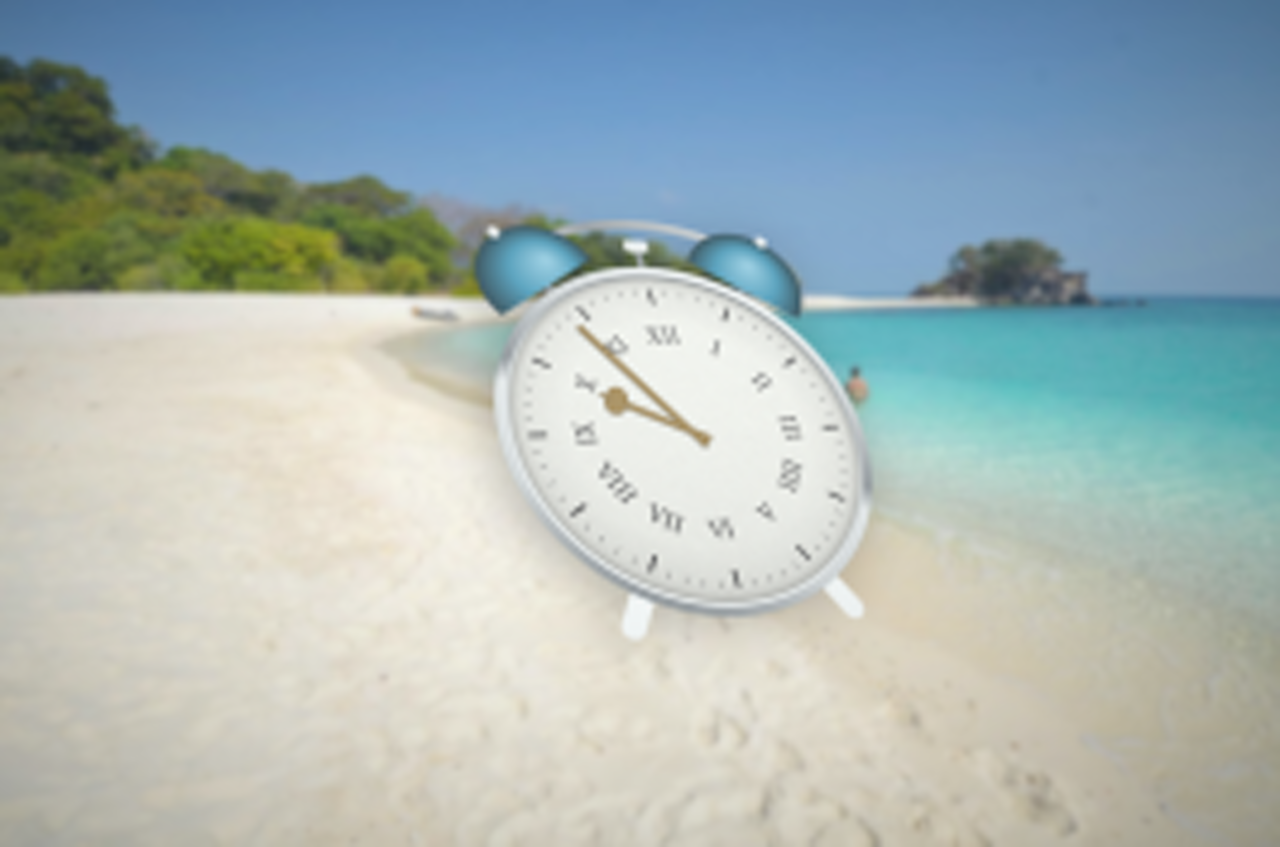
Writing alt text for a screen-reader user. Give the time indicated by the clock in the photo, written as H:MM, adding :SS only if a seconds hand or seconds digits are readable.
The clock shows 9:54
